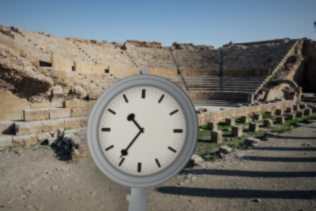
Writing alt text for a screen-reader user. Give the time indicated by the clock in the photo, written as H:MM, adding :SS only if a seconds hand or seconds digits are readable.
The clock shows 10:36
